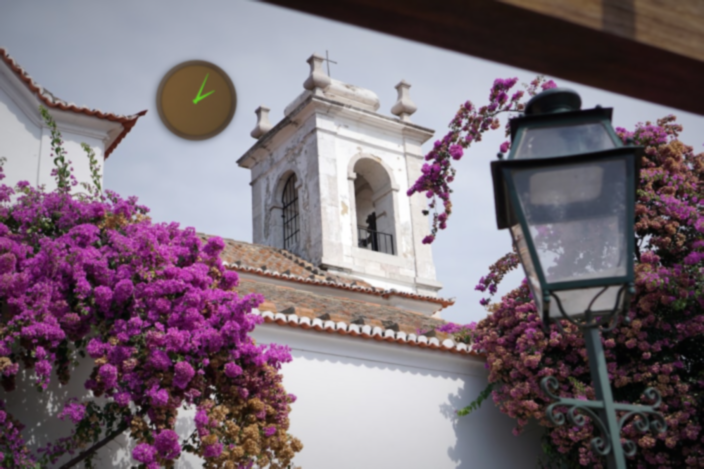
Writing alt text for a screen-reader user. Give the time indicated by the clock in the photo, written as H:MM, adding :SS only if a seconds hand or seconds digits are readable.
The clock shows 2:04
